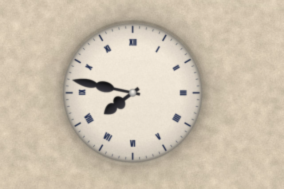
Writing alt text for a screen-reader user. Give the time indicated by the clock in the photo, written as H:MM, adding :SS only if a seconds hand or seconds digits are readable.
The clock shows 7:47
